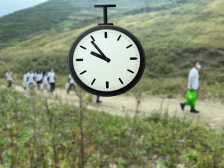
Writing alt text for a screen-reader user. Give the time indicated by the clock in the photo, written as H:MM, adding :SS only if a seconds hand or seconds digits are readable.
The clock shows 9:54
